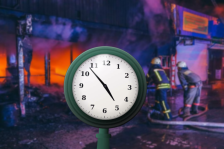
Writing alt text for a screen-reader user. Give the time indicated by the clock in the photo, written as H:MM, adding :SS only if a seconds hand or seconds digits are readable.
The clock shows 4:53
